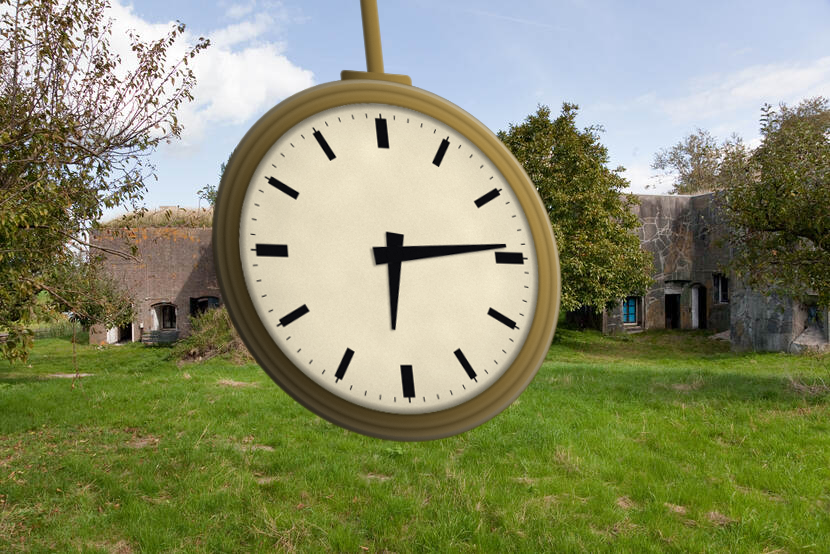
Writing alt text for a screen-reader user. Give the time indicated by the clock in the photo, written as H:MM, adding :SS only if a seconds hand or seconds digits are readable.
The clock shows 6:14
